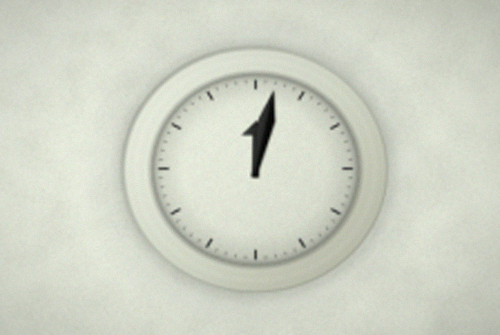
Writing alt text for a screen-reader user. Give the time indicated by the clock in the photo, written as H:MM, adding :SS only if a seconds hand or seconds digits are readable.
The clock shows 12:02
